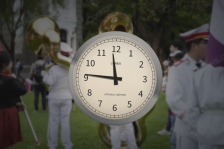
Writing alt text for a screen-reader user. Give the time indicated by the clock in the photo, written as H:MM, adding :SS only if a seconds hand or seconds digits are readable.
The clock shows 11:46
